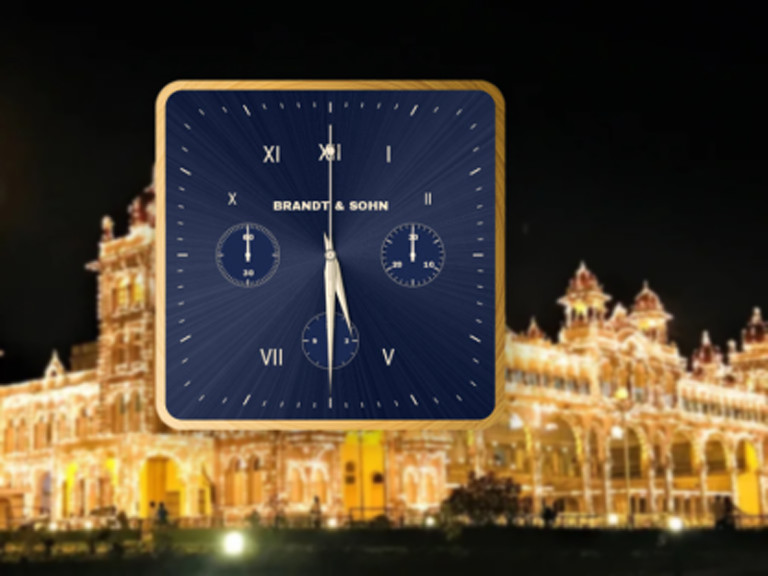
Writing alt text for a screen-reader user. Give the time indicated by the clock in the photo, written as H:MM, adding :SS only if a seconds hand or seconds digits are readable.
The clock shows 5:30
